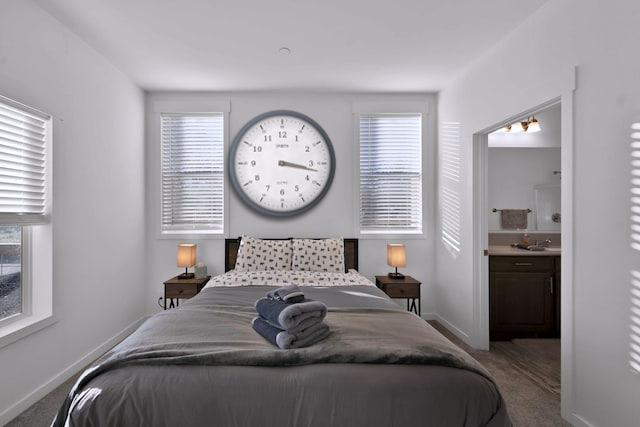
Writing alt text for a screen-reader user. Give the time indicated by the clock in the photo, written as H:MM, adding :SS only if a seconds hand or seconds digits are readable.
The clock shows 3:17
